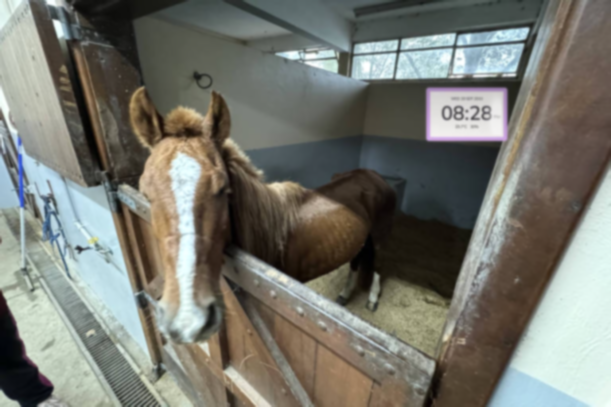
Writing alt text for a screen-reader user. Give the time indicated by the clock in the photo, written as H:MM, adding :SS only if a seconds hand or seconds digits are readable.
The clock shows 8:28
